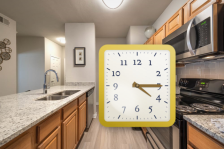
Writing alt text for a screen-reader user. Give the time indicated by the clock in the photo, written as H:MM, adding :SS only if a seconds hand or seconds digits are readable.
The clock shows 4:15
